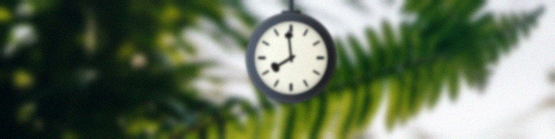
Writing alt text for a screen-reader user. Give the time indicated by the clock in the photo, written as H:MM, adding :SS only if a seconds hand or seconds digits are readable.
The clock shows 7:59
